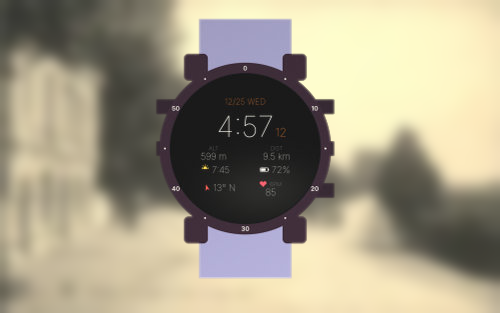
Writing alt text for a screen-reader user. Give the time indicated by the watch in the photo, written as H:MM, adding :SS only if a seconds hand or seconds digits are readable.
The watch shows 4:57:12
